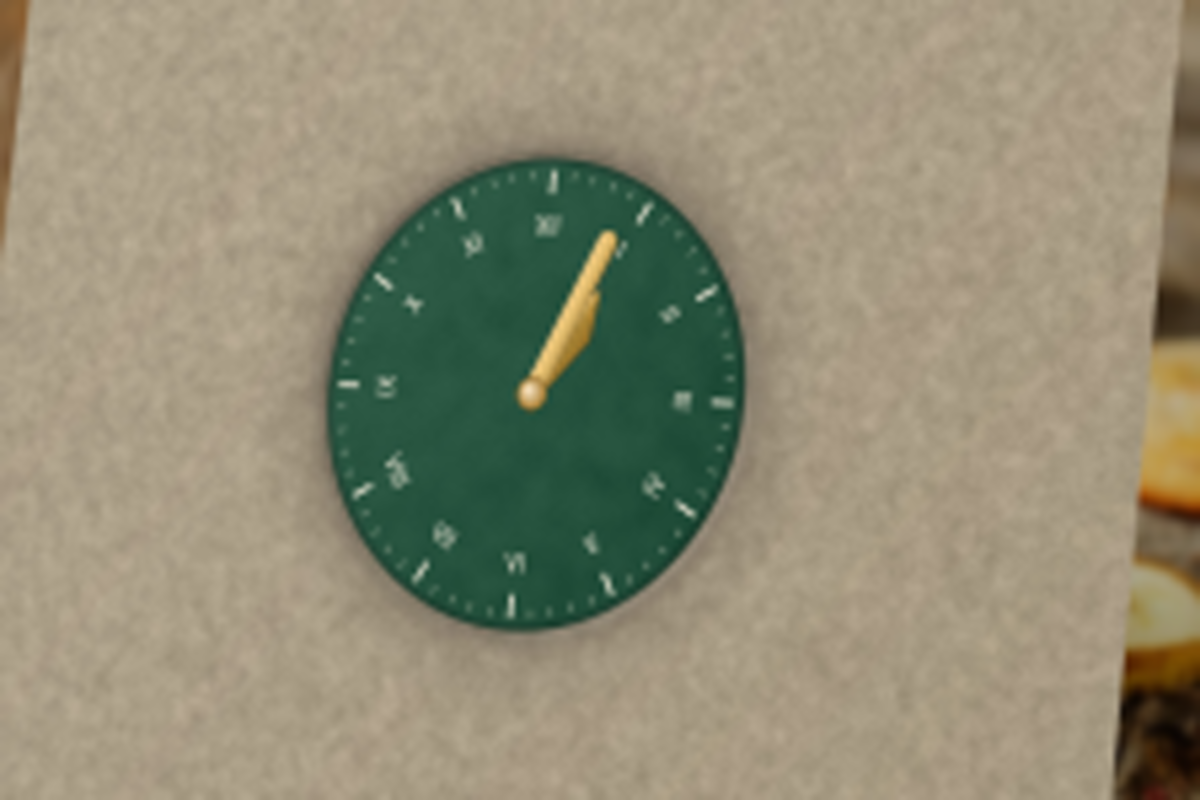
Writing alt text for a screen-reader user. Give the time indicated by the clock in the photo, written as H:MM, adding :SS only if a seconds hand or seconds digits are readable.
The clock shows 1:04
